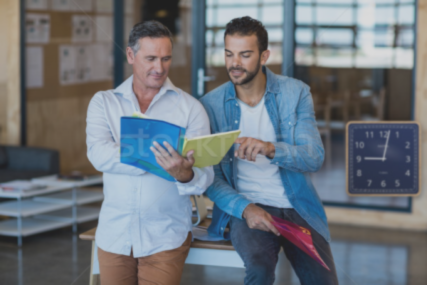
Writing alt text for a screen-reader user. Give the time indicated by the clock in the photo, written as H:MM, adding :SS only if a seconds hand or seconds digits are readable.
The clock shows 9:02
